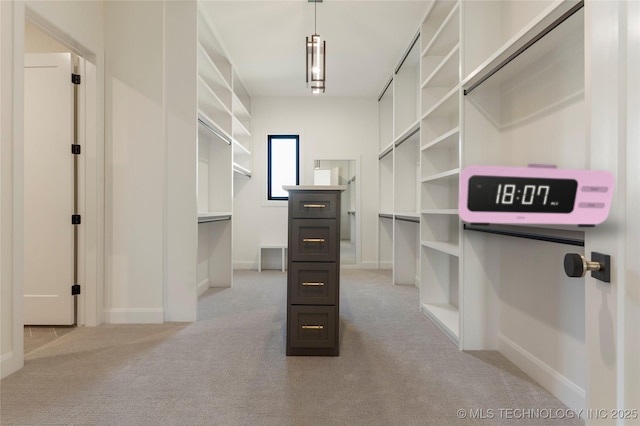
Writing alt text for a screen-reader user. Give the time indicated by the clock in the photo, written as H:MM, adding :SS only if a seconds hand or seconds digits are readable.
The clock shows 18:07
